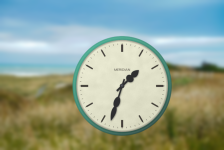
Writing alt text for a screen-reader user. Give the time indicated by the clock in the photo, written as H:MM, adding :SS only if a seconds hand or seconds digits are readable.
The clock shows 1:33
